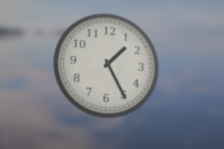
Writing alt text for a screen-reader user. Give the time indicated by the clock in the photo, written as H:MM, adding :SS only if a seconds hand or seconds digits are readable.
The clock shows 1:25
